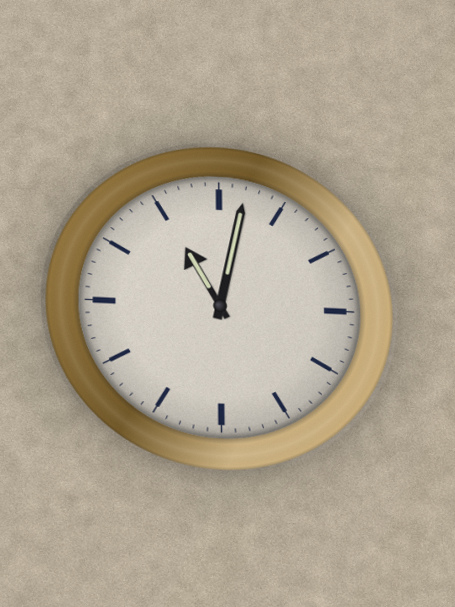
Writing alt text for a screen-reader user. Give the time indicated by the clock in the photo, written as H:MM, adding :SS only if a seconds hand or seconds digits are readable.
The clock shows 11:02
